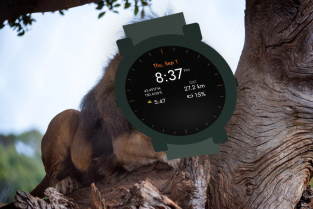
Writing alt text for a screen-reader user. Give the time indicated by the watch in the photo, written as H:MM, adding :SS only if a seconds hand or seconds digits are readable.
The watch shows 8:37
